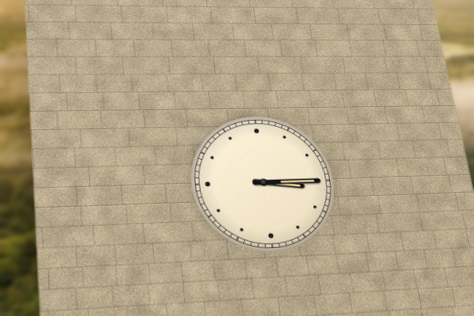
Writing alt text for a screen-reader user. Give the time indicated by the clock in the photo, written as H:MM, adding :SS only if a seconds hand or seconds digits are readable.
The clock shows 3:15
